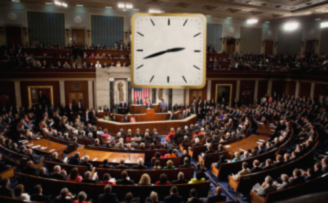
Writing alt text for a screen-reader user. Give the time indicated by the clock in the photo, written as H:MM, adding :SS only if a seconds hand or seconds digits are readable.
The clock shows 2:42
